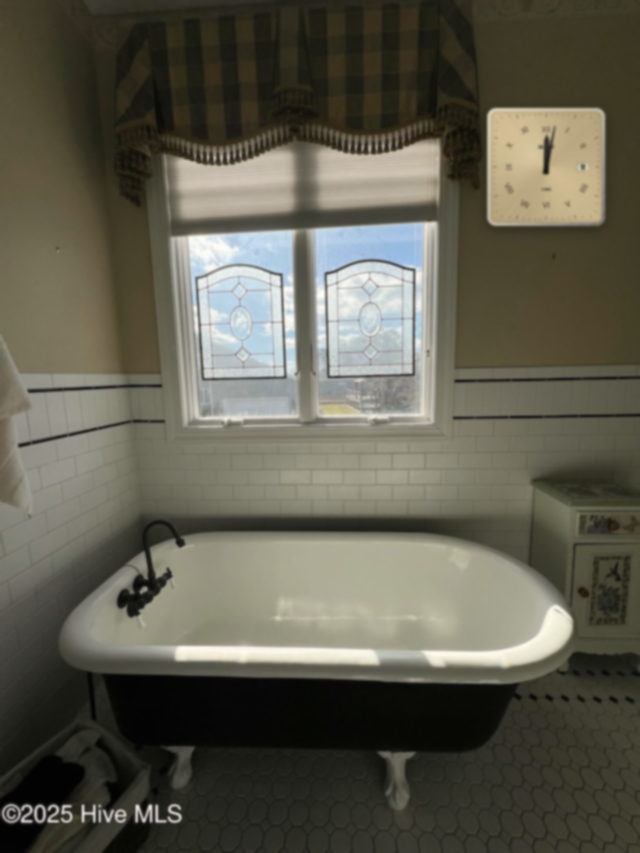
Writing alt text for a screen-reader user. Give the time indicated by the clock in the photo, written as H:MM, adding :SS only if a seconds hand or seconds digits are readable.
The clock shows 12:02
